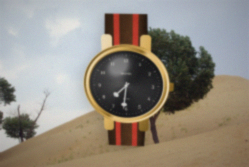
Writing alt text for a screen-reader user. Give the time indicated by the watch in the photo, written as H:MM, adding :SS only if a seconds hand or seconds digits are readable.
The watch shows 7:31
